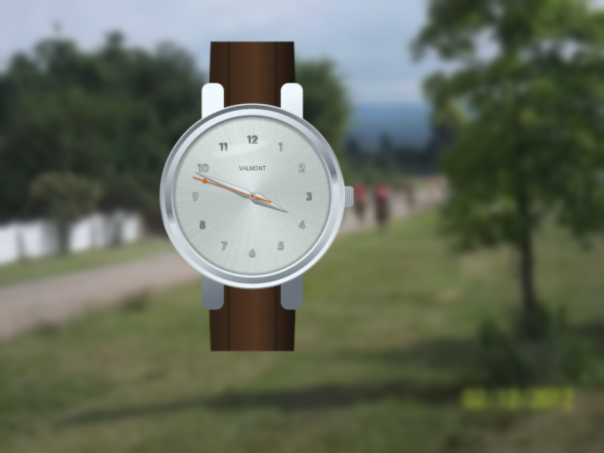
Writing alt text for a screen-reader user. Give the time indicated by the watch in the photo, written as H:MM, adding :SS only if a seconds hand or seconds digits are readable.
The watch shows 3:48:48
